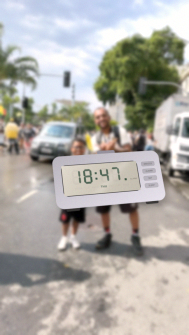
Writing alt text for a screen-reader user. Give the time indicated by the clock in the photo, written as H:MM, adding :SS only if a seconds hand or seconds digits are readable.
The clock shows 18:47
